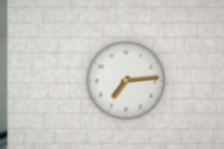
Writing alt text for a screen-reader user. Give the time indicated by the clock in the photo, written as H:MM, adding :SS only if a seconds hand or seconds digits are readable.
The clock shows 7:14
